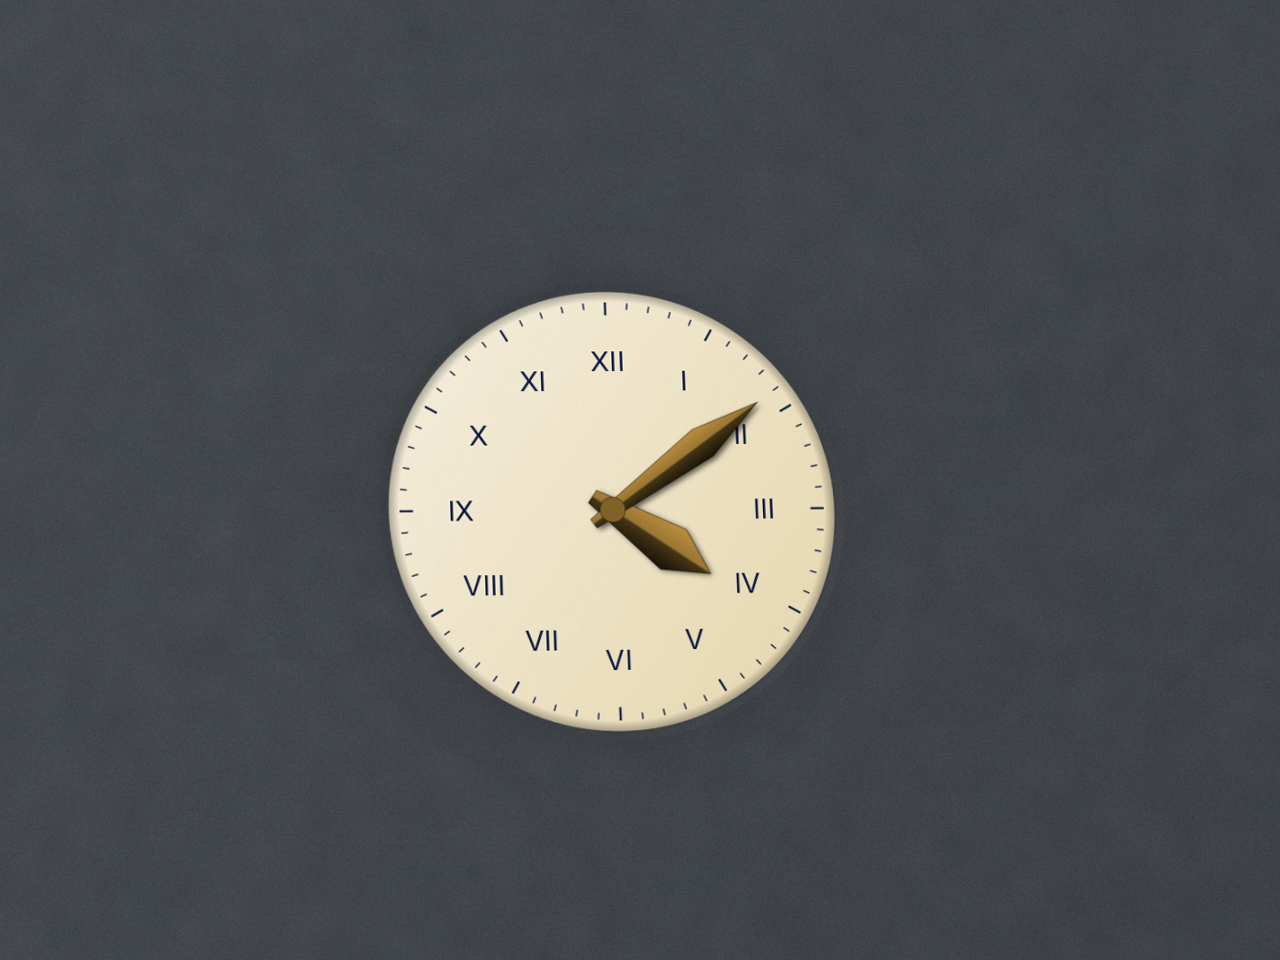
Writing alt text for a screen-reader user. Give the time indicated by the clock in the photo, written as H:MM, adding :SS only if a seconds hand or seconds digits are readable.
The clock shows 4:09
